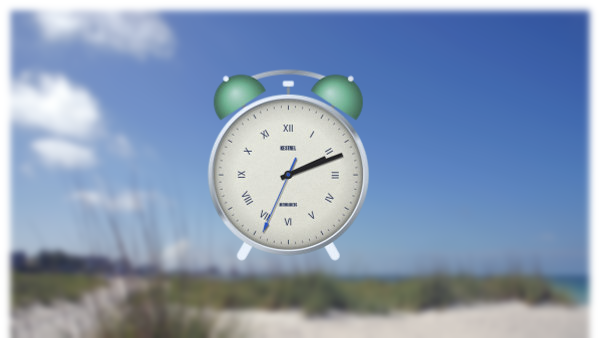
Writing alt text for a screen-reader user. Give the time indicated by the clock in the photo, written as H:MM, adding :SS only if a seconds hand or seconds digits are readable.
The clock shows 2:11:34
